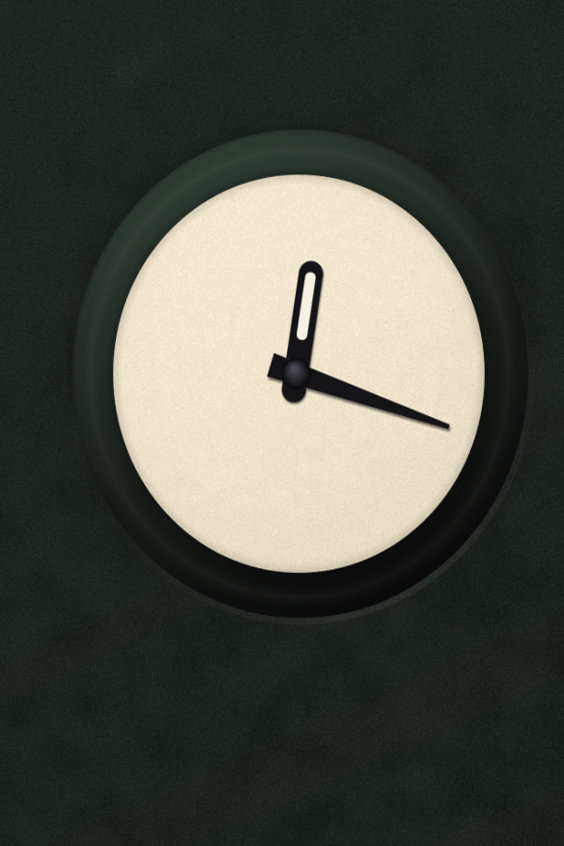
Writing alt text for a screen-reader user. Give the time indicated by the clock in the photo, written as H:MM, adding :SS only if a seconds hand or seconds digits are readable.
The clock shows 12:18
